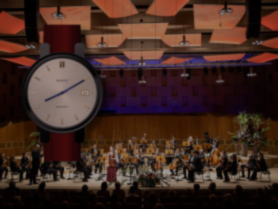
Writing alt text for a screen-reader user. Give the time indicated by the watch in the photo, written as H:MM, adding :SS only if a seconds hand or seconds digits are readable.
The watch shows 8:10
